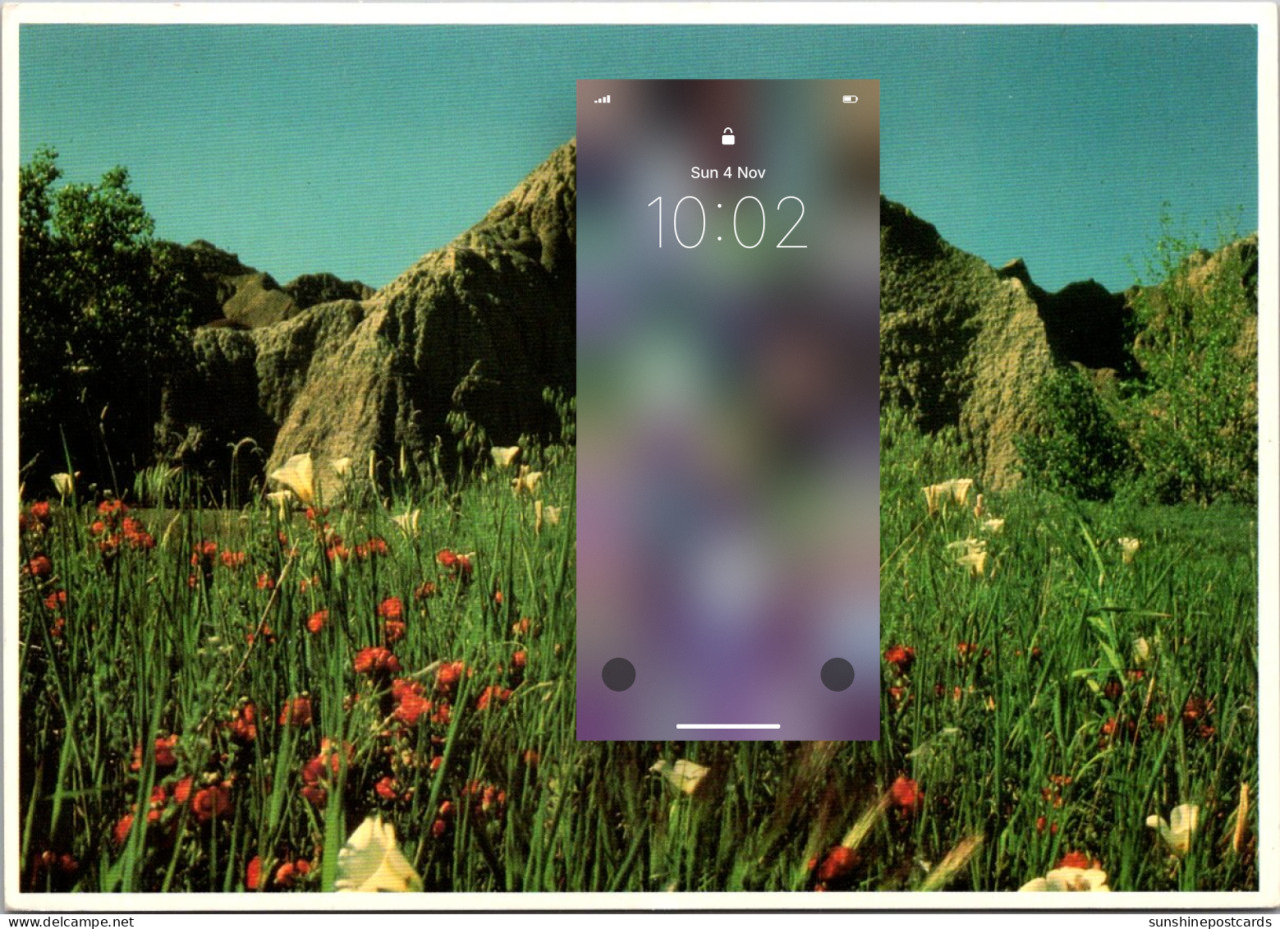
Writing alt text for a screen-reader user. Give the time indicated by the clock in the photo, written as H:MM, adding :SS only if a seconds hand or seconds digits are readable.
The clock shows 10:02
